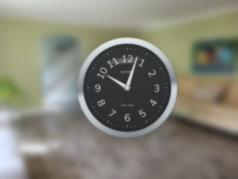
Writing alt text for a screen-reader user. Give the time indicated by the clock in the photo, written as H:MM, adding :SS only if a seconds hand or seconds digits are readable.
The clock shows 10:03
